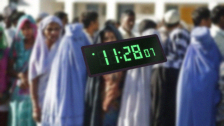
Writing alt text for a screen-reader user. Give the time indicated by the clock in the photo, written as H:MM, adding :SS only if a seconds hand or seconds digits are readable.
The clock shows 11:28:07
